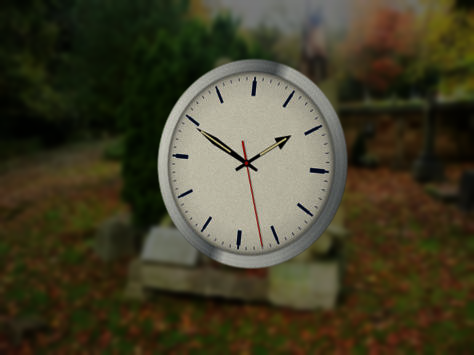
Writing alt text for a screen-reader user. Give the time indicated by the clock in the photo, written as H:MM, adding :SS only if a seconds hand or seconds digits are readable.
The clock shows 1:49:27
